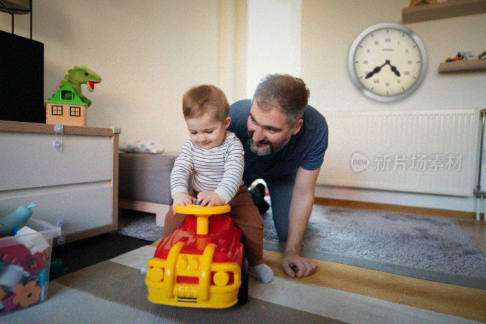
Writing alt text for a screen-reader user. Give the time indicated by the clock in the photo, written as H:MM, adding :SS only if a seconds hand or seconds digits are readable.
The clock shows 4:39
